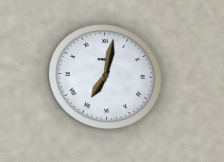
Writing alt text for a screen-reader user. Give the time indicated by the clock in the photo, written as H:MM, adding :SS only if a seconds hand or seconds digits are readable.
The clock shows 7:02
